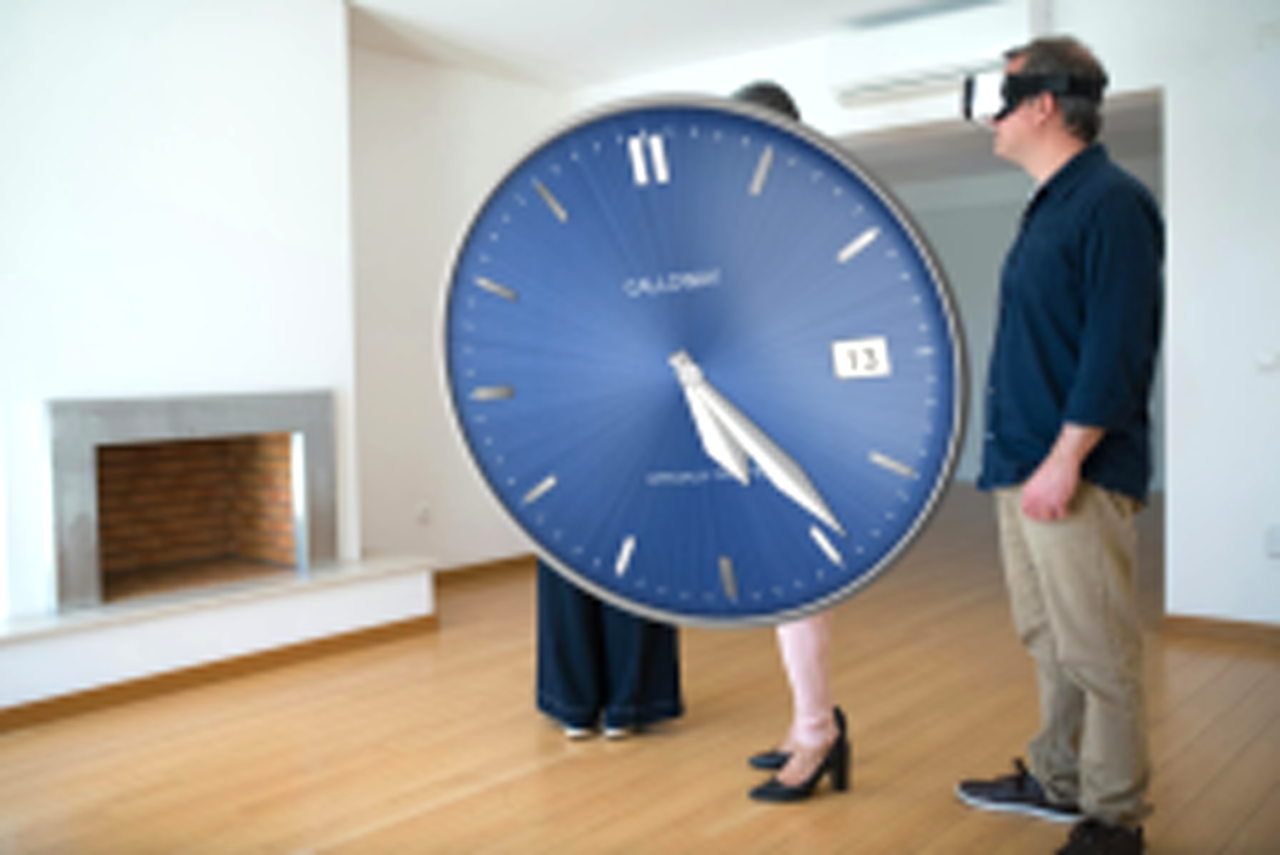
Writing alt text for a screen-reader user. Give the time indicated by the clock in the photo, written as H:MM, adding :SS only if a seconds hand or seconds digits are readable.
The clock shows 5:24
